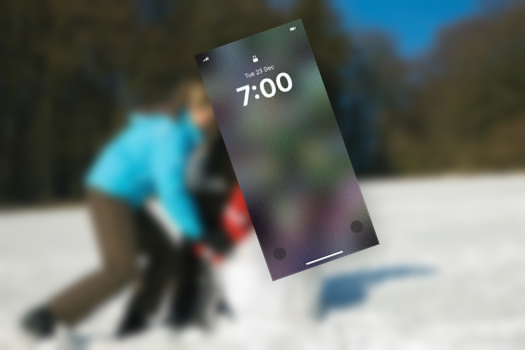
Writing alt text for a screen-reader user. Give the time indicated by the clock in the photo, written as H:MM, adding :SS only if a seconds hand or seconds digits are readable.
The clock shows 7:00
